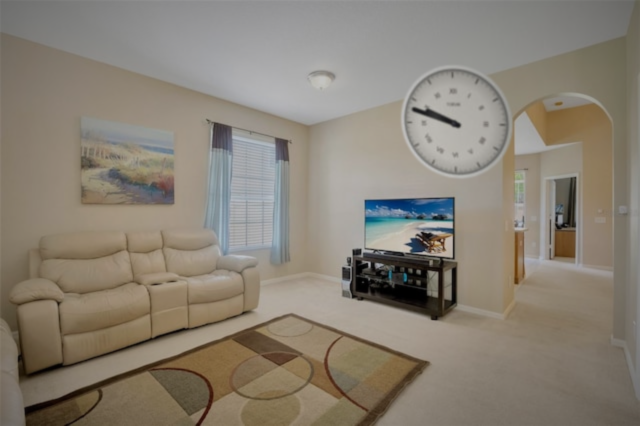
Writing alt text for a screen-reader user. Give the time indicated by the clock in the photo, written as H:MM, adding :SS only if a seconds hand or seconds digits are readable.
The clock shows 9:48
